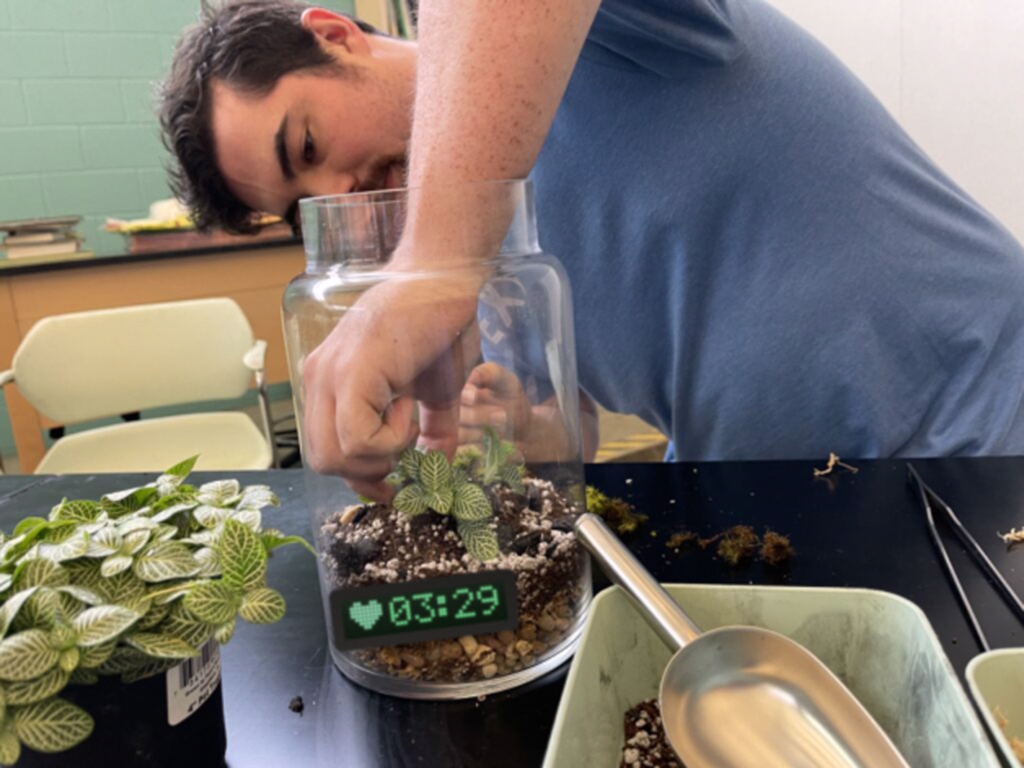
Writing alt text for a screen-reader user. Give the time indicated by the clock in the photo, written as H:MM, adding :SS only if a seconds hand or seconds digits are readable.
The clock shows 3:29
